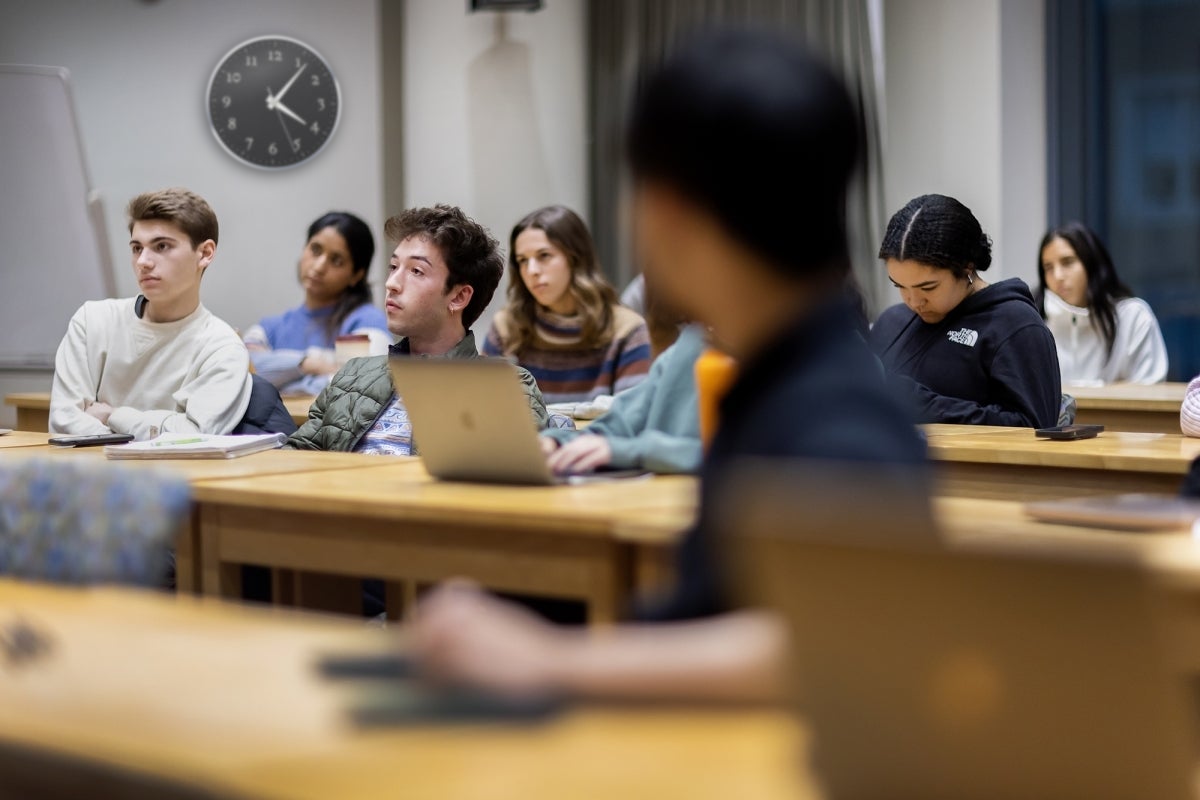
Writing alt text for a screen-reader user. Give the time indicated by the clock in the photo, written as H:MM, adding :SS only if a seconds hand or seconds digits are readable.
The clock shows 4:06:26
